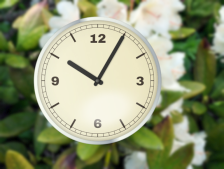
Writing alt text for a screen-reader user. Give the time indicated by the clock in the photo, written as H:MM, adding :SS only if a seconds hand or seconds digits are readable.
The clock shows 10:05
